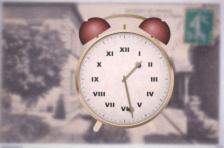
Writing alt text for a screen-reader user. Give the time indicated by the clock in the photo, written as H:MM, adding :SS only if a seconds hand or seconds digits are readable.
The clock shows 1:28
